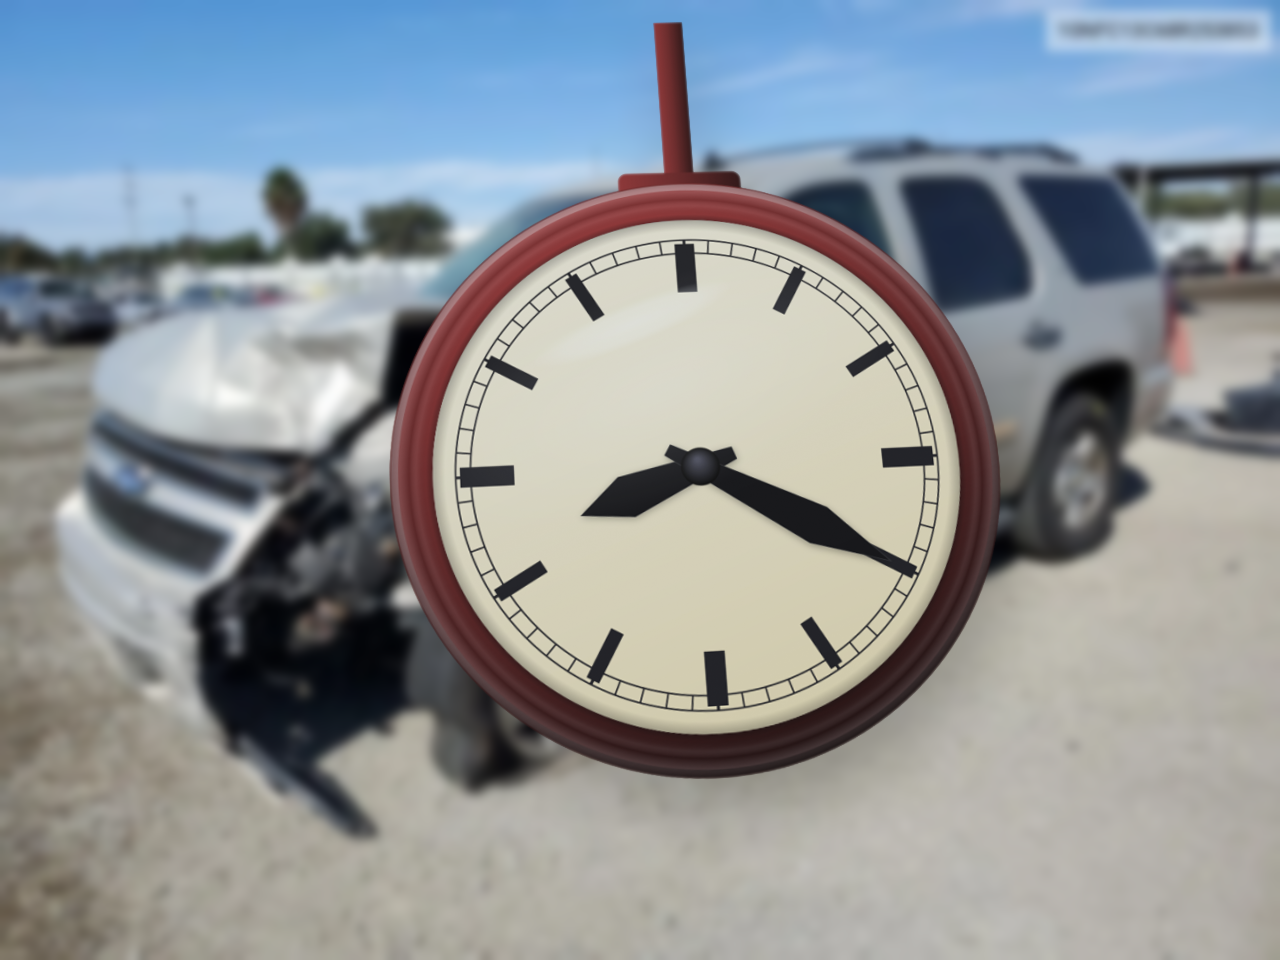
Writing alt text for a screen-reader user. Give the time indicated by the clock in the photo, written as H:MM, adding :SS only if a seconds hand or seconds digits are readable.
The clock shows 8:20
